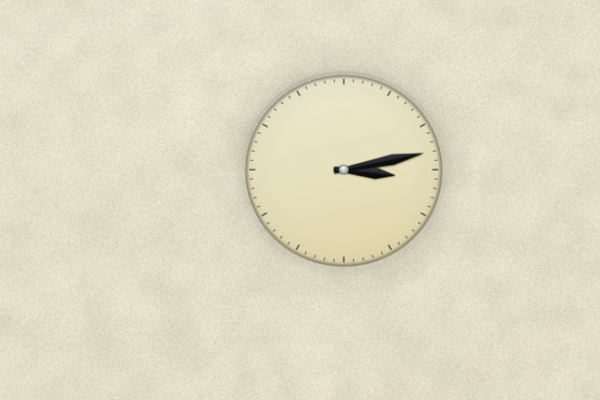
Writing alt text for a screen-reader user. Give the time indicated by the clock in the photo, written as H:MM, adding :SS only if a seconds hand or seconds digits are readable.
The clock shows 3:13
